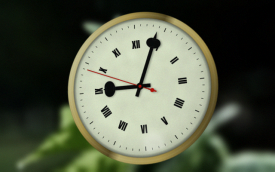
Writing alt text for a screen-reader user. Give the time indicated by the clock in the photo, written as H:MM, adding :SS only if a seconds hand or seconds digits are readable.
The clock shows 9:03:49
